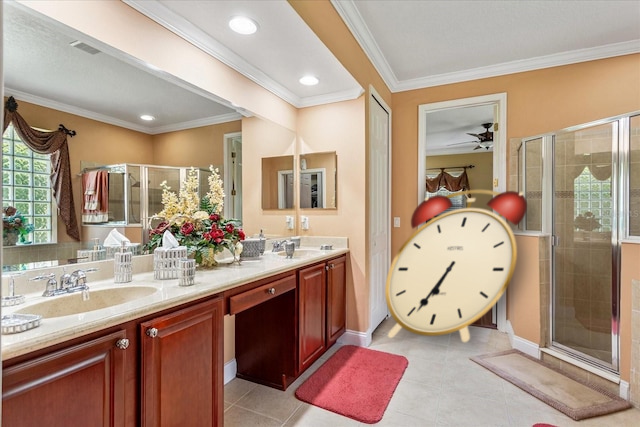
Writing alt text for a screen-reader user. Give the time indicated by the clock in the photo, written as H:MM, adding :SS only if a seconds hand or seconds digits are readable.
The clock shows 6:34
